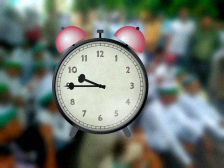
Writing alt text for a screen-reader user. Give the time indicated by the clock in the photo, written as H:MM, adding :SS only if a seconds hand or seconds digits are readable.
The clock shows 9:45
